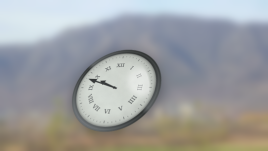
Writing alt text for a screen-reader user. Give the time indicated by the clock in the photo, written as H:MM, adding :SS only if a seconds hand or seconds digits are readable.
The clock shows 9:48
